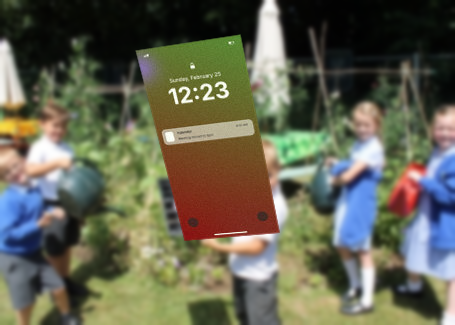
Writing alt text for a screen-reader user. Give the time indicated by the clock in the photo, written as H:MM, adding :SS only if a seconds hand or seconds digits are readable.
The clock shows 12:23
